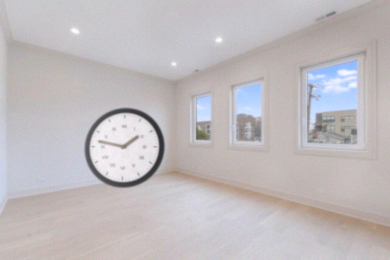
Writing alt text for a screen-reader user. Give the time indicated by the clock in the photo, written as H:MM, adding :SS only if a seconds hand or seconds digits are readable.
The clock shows 1:47
